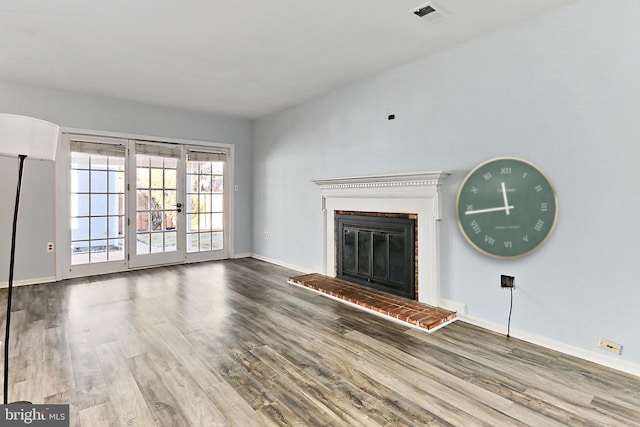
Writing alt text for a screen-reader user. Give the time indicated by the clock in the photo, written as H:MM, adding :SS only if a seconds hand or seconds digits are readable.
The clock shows 11:44
